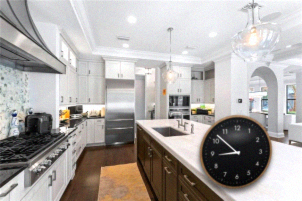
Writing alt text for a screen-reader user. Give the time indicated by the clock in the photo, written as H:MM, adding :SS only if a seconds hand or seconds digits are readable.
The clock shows 8:52
